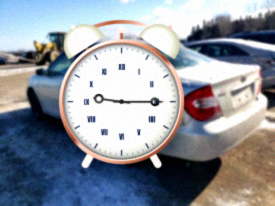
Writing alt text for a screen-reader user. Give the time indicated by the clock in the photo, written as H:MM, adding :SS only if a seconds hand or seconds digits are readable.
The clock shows 9:15
